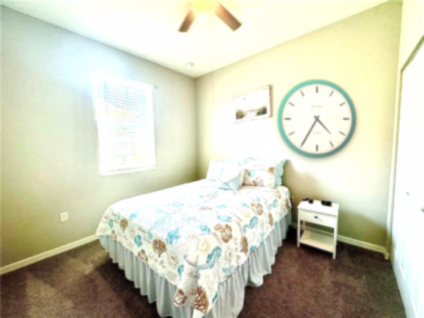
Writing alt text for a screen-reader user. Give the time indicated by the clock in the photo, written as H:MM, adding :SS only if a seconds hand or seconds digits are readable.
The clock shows 4:35
